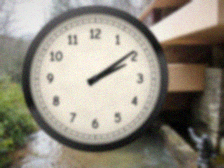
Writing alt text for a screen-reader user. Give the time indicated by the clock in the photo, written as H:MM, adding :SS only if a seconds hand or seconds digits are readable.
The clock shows 2:09
